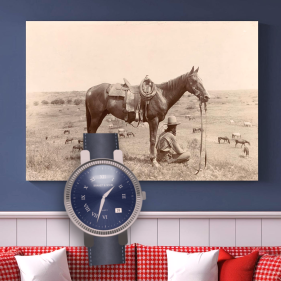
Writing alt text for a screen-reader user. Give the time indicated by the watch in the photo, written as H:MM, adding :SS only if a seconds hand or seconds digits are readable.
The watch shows 1:33
